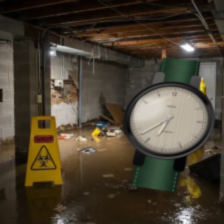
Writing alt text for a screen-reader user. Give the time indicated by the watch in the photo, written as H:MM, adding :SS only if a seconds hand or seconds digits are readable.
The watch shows 6:38
